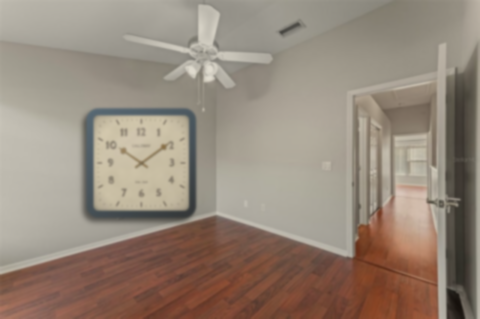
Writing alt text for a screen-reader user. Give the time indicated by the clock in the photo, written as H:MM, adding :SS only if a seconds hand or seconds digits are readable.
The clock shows 10:09
